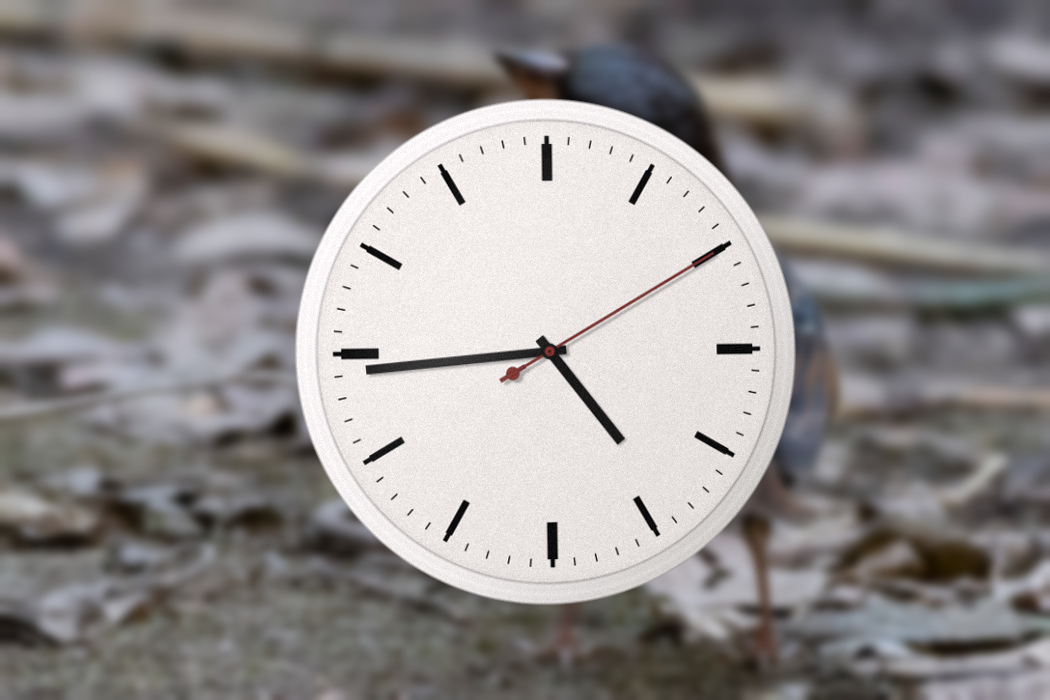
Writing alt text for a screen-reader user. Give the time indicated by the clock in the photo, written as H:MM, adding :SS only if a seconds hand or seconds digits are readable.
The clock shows 4:44:10
